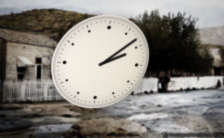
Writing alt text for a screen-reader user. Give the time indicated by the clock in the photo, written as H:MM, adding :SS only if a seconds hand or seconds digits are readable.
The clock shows 2:08
